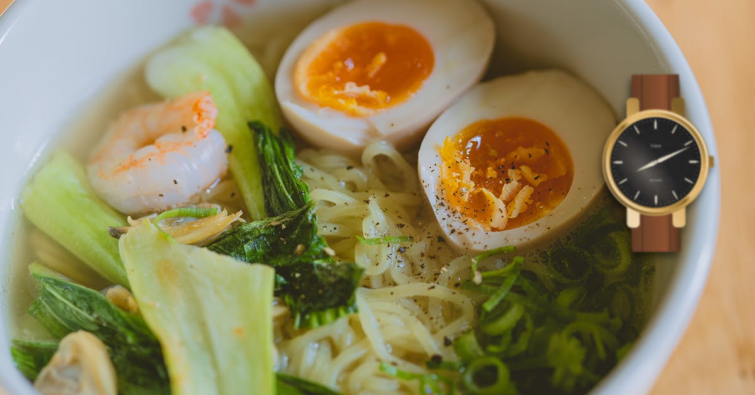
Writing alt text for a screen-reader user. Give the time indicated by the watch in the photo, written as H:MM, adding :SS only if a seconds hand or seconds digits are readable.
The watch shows 8:11
